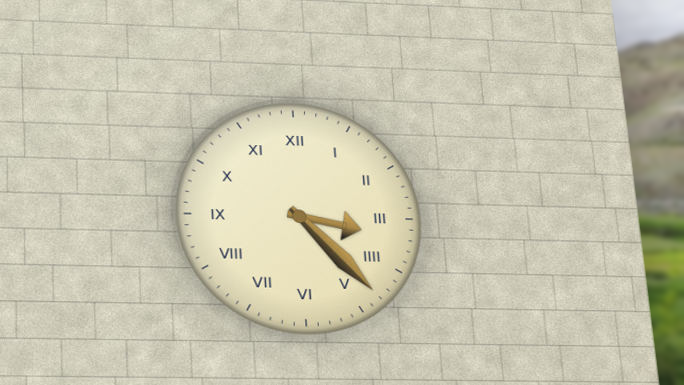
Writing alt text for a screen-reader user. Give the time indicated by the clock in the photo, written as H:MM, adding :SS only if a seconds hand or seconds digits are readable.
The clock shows 3:23
